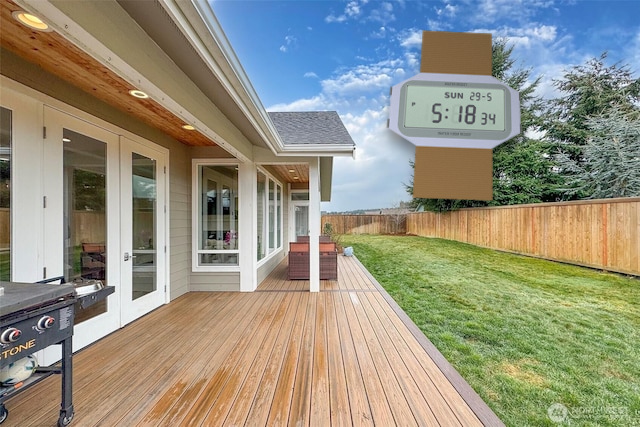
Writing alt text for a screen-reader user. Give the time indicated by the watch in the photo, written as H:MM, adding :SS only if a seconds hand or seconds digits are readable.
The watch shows 5:18:34
